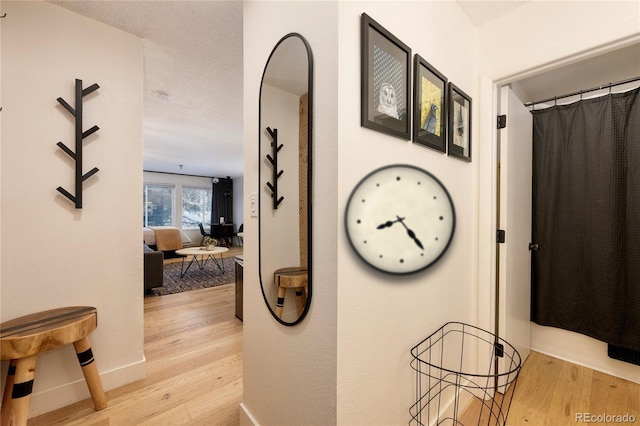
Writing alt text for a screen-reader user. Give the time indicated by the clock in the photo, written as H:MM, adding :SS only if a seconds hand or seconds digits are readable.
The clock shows 8:24
